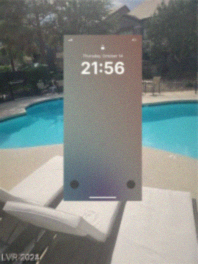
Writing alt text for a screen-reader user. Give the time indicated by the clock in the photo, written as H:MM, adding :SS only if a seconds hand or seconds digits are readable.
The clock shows 21:56
